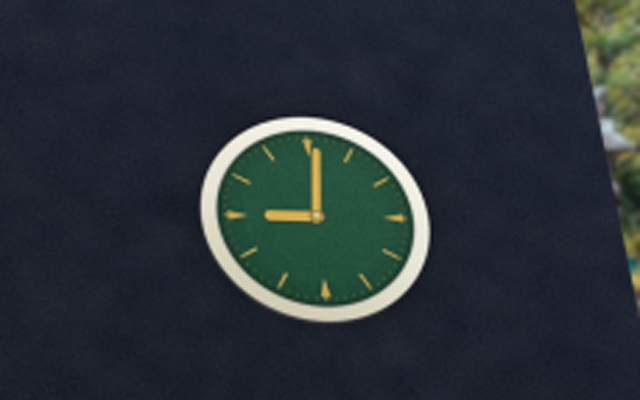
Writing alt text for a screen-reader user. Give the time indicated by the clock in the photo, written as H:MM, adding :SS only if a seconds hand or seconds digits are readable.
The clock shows 9:01
